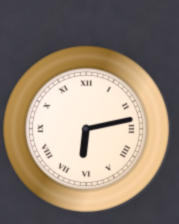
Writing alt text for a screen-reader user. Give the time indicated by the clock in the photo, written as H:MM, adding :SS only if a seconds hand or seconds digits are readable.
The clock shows 6:13
